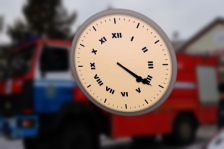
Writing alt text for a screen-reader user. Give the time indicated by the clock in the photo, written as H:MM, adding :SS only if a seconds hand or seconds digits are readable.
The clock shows 4:21
